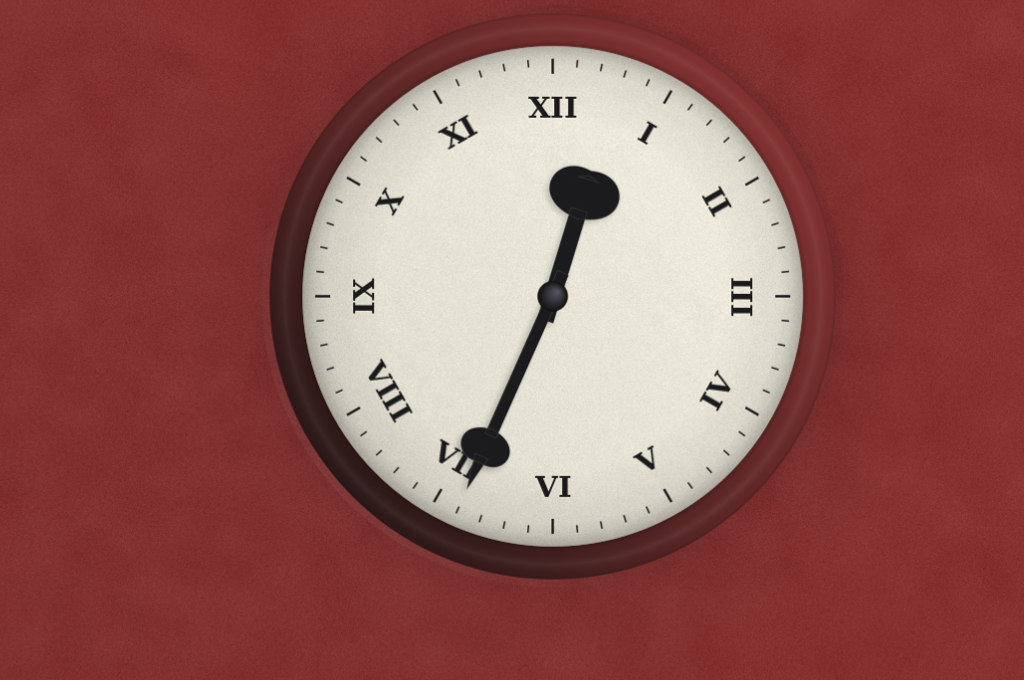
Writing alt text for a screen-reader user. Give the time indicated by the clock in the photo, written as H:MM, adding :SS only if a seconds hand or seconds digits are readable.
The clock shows 12:34
